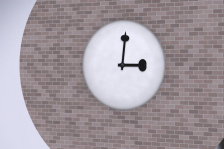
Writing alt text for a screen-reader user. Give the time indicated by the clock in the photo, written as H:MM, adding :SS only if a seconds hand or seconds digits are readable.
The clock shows 3:01
